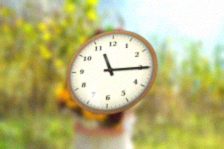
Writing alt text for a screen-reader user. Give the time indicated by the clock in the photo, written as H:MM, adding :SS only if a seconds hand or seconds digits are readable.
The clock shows 11:15
